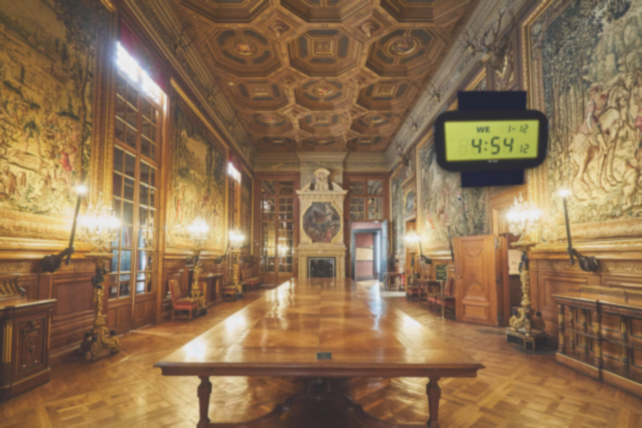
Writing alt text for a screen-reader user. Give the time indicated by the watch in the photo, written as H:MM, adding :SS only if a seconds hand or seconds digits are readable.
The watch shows 4:54
